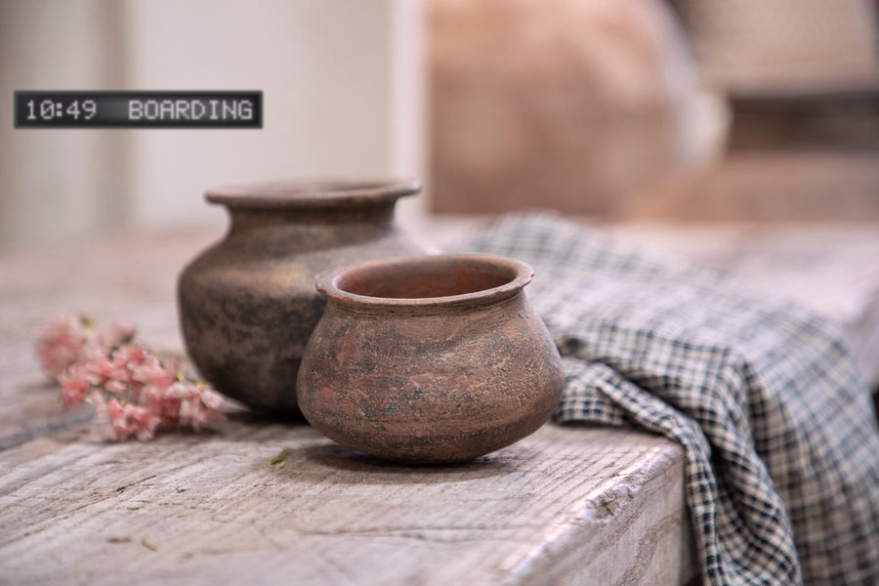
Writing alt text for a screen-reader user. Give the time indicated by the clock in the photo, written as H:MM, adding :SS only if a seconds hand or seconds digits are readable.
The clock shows 10:49
